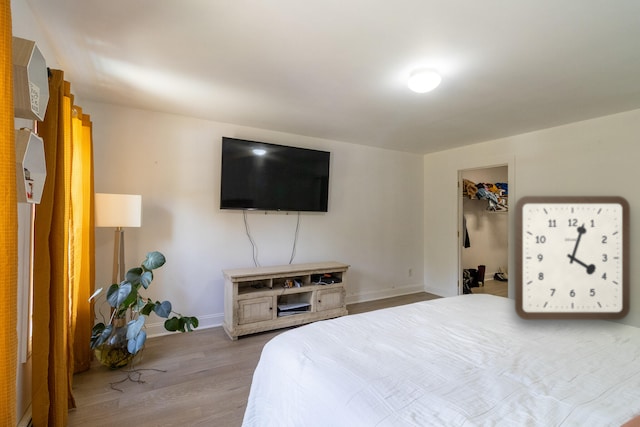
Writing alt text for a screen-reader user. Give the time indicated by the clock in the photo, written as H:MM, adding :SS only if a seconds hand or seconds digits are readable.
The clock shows 4:03
